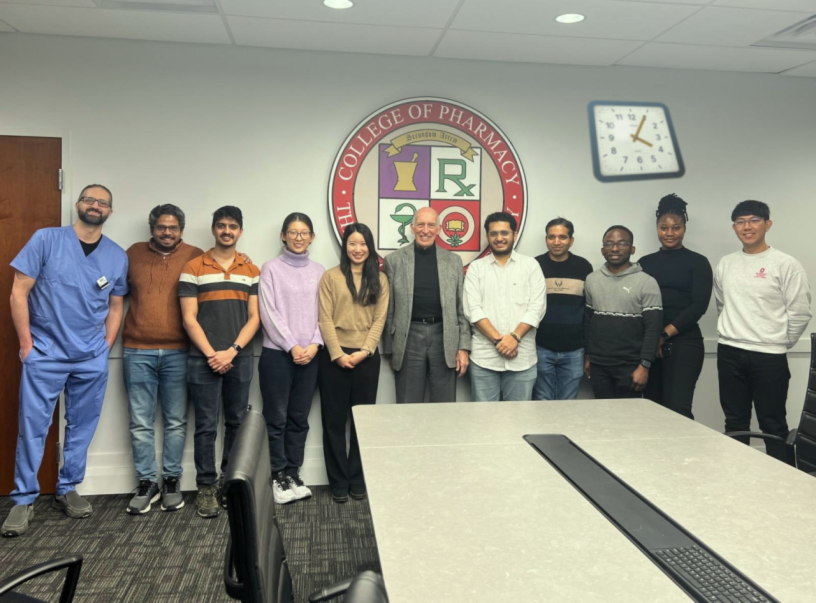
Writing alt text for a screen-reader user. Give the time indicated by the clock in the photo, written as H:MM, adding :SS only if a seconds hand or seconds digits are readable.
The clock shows 4:05
